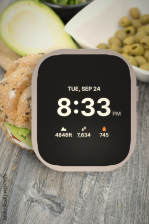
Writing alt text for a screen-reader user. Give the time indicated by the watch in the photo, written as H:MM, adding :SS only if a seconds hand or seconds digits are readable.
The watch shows 8:33
